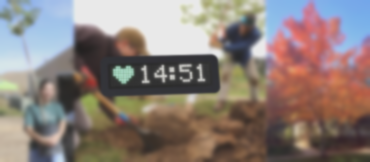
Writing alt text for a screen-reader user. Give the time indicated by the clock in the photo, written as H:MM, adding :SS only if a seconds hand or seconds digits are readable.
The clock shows 14:51
